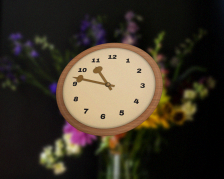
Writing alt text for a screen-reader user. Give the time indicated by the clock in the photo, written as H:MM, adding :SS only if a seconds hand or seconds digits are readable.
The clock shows 10:47
